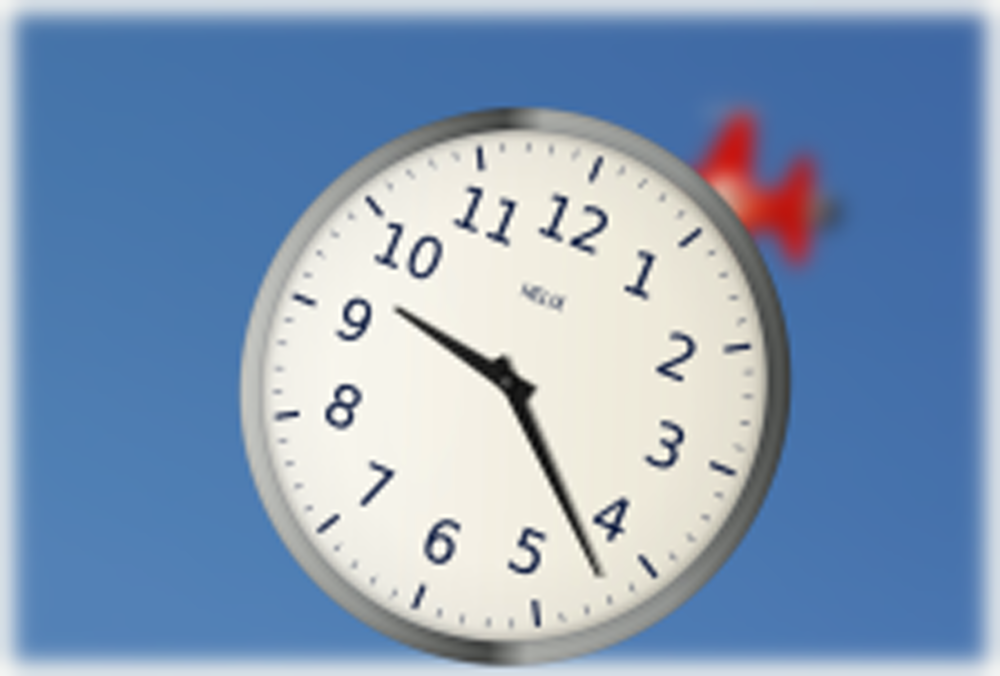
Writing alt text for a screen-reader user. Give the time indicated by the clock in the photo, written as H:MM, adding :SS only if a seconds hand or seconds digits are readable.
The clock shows 9:22
